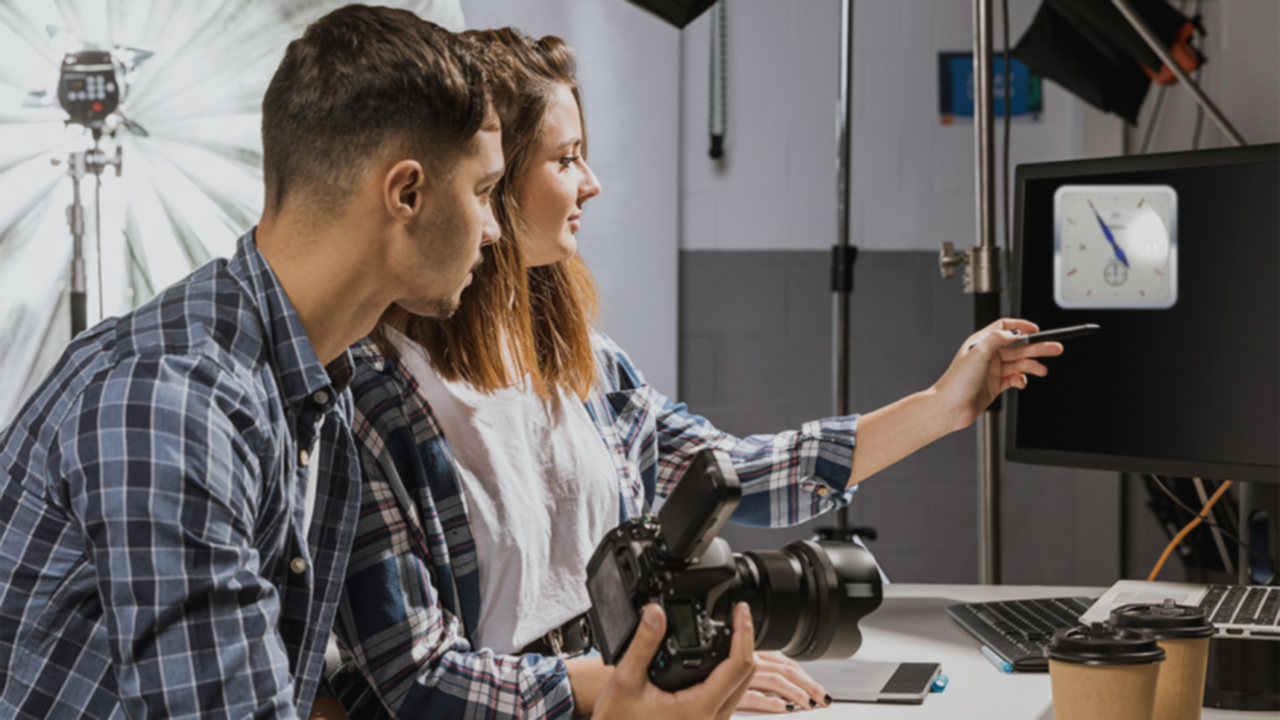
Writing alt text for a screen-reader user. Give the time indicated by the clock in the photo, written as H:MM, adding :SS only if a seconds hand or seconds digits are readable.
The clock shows 4:55
